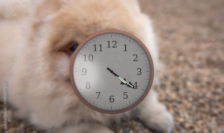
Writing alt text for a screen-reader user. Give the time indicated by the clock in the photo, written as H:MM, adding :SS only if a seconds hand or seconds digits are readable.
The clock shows 4:21
